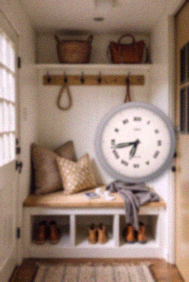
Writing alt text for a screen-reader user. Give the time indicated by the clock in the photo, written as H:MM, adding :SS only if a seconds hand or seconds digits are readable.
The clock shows 6:43
